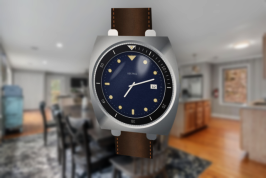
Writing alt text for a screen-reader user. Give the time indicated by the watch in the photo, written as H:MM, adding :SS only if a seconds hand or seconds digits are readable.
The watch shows 7:12
